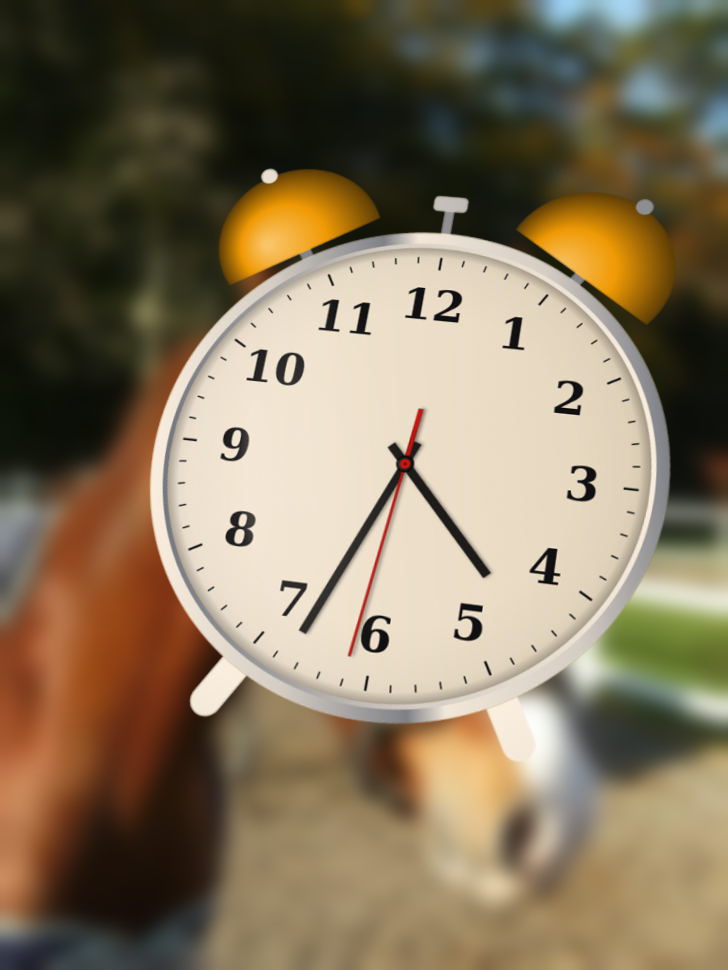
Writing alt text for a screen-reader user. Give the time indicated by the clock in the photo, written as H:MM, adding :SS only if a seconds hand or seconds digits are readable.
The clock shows 4:33:31
